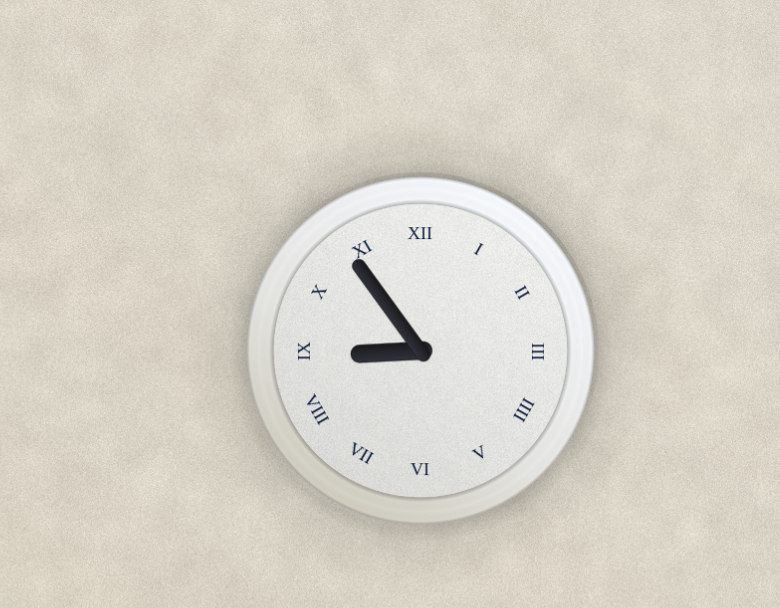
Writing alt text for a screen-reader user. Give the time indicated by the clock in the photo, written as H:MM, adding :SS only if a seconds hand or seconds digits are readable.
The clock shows 8:54
